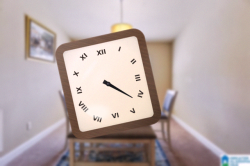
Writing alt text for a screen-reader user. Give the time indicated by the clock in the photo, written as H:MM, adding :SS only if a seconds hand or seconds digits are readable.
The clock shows 4:22
